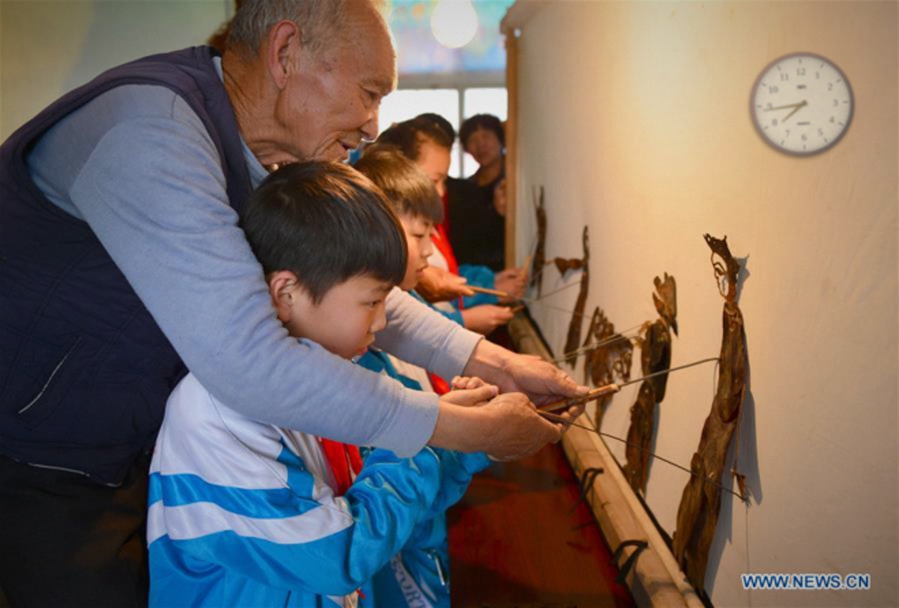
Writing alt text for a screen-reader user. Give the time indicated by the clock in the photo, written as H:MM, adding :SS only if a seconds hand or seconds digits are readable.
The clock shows 7:44
